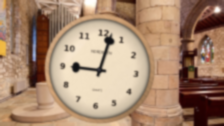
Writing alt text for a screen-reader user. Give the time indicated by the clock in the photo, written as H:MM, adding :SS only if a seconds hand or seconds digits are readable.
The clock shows 9:02
